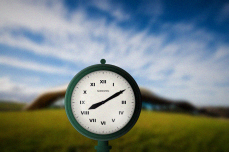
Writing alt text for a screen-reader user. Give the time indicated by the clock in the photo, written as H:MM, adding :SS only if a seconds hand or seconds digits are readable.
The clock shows 8:10
